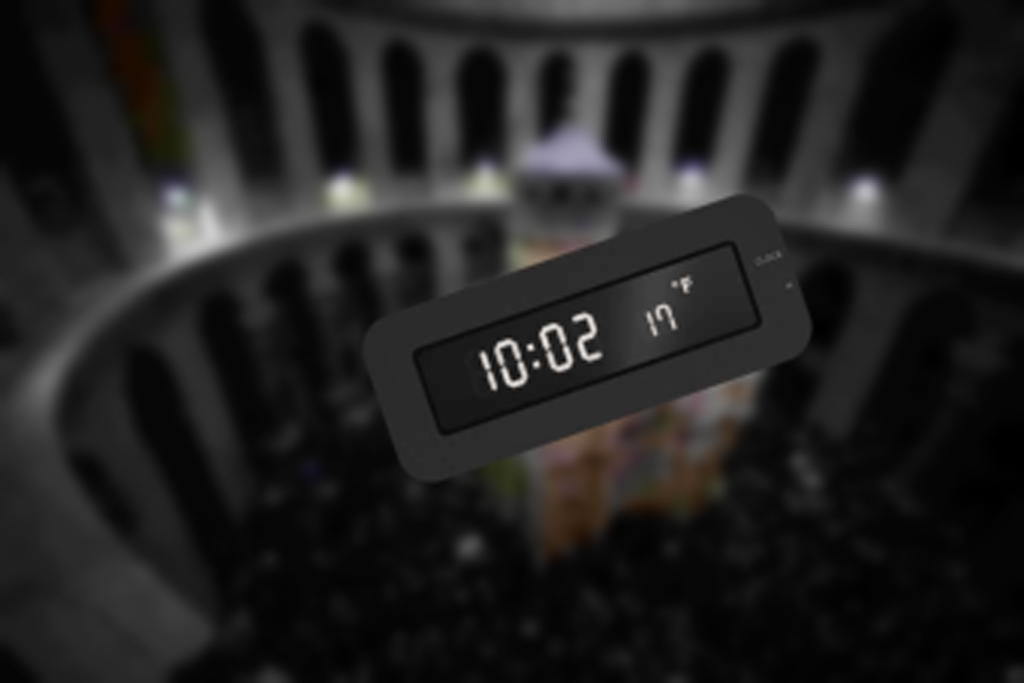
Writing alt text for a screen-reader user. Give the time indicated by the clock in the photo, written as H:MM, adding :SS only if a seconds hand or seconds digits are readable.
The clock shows 10:02
